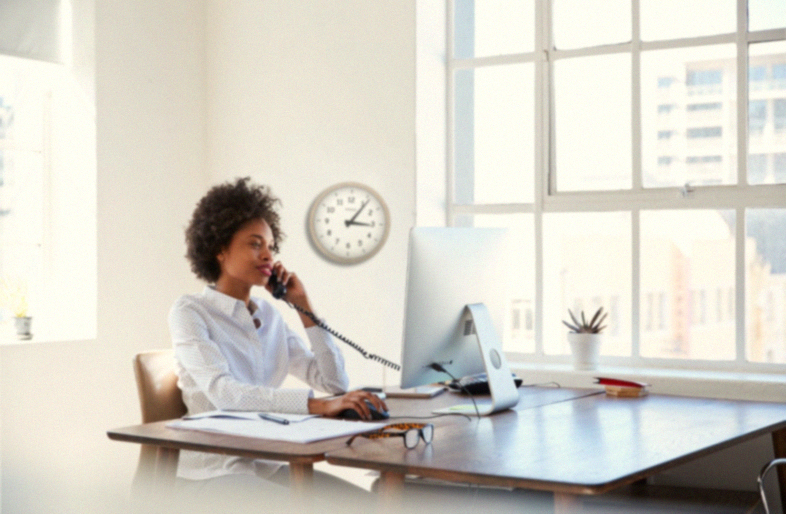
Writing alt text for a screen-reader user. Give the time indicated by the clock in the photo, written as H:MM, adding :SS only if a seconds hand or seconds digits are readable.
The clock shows 3:06
